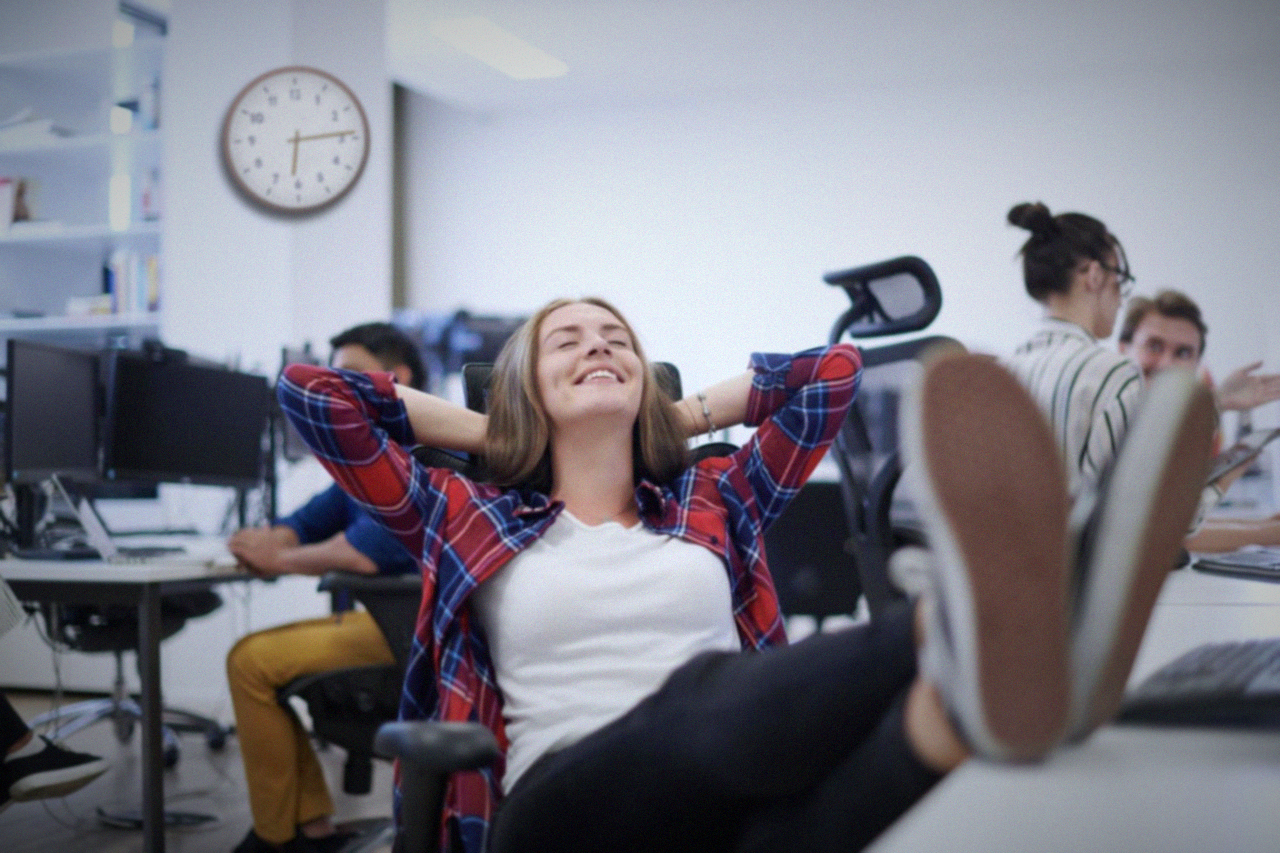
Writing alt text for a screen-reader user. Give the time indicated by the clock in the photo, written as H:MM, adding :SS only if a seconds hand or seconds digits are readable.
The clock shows 6:14
